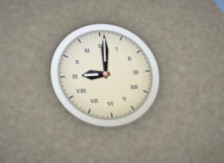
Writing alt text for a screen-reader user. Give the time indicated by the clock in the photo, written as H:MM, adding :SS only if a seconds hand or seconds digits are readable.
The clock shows 9:01
